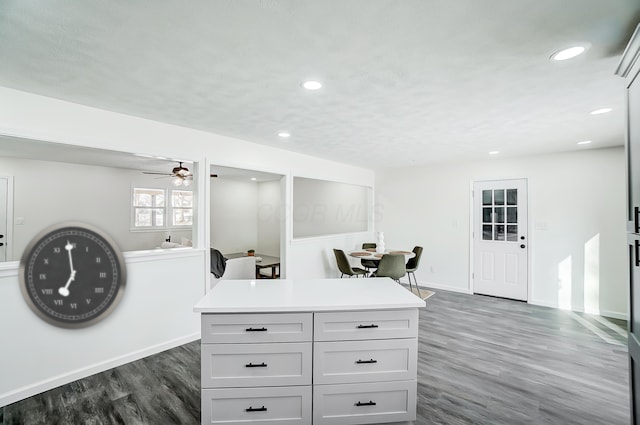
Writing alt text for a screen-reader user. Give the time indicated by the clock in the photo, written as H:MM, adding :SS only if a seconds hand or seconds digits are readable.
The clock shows 6:59
